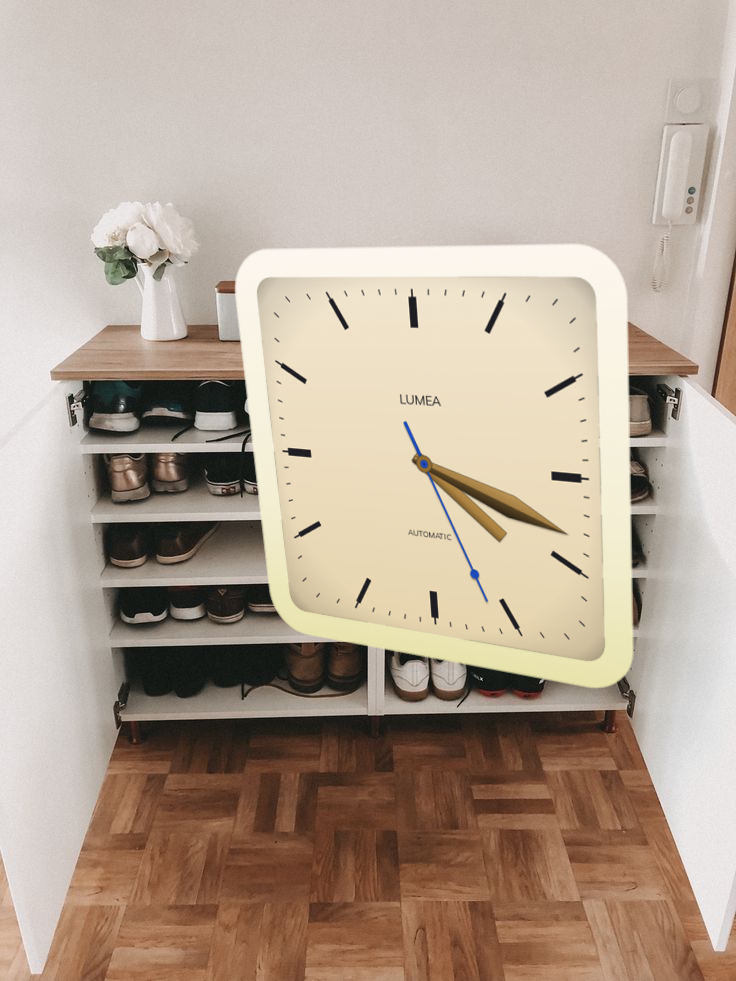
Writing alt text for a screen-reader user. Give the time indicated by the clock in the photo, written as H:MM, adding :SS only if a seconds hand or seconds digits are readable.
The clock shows 4:18:26
